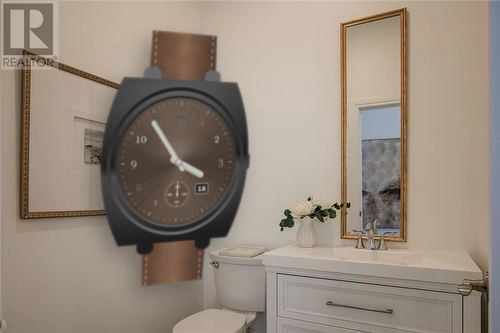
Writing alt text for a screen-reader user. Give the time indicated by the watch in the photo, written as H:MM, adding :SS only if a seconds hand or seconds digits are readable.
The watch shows 3:54
